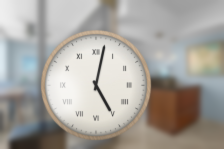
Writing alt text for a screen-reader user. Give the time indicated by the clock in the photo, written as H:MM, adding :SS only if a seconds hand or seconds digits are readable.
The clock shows 5:02
